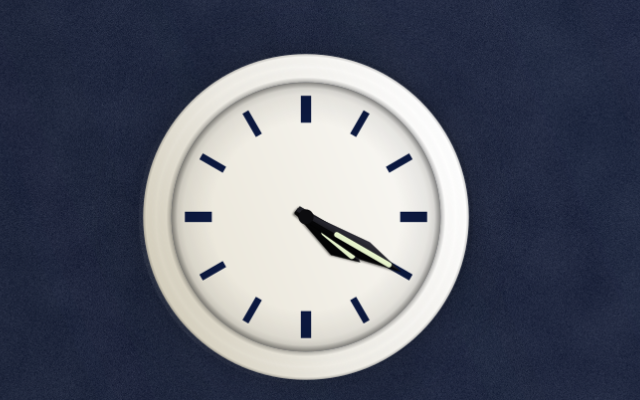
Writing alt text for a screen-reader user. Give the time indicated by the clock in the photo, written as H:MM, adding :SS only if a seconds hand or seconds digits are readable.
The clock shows 4:20
